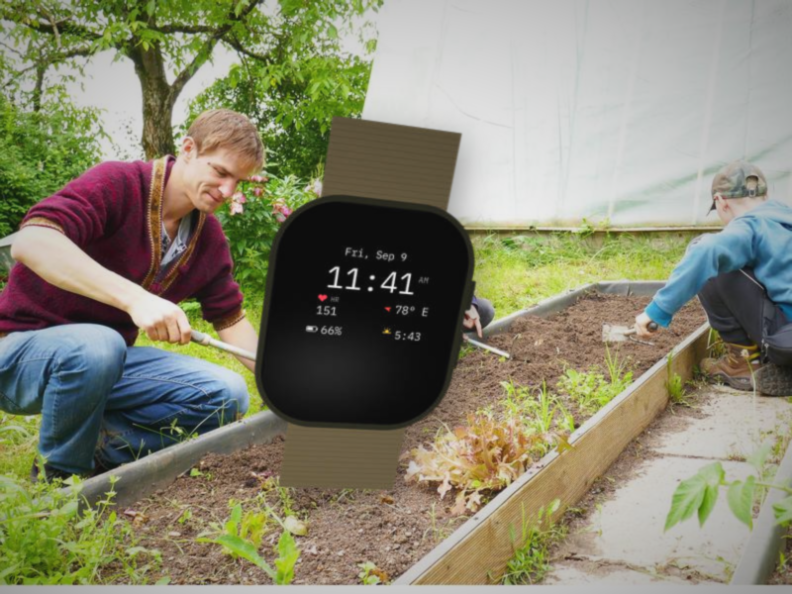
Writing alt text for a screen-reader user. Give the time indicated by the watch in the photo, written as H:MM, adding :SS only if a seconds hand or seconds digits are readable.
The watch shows 11:41
